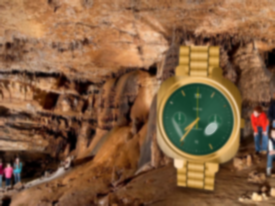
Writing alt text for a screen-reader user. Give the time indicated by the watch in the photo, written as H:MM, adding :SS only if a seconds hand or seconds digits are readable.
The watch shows 7:36
